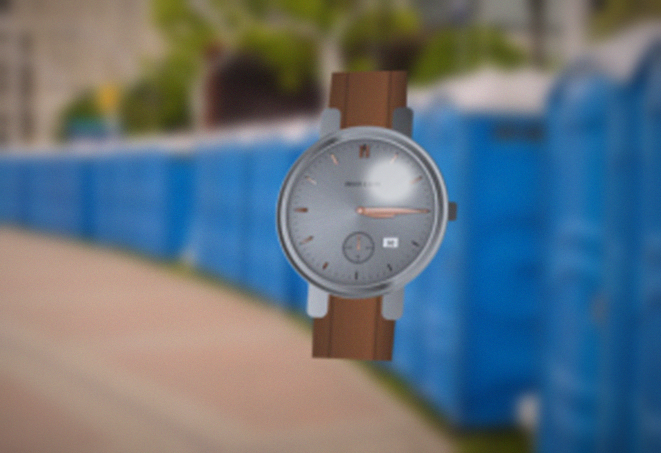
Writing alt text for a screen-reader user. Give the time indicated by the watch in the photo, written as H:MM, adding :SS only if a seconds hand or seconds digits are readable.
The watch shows 3:15
